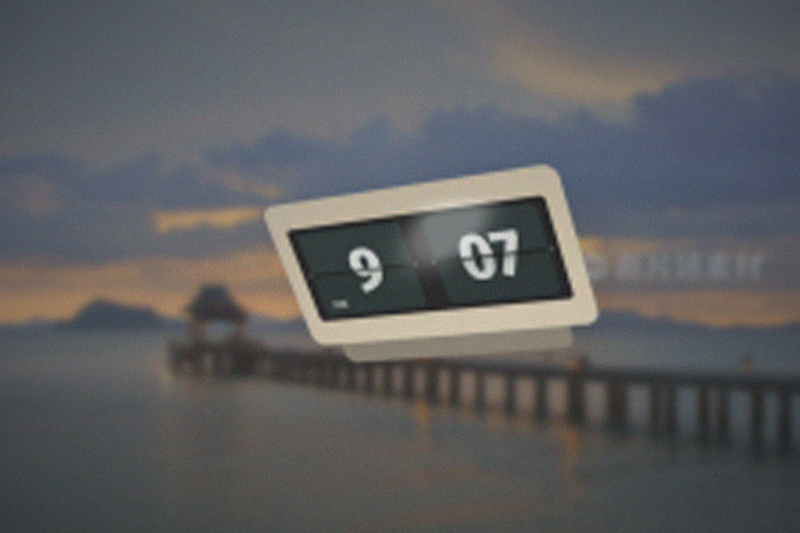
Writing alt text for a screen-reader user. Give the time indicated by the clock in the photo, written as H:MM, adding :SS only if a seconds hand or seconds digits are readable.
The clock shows 9:07
